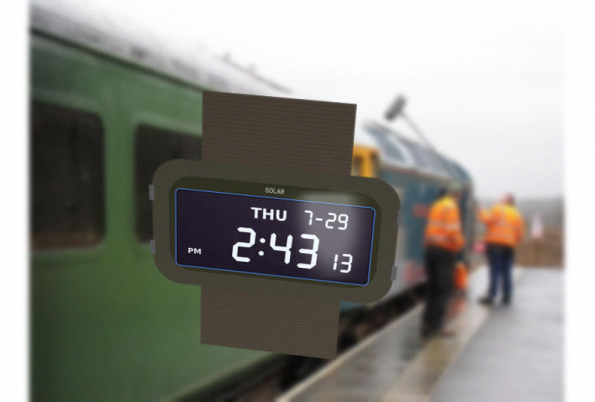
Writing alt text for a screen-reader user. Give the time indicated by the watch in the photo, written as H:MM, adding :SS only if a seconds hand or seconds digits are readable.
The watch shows 2:43:13
